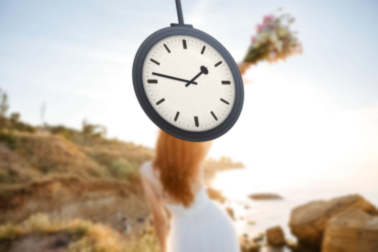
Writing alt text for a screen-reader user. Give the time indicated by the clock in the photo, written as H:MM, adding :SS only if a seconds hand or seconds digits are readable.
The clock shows 1:47
